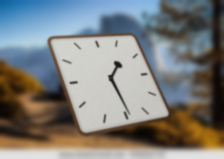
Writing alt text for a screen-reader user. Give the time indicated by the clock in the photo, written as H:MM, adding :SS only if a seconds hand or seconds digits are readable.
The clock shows 1:29
